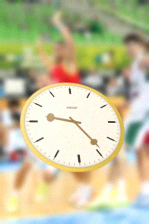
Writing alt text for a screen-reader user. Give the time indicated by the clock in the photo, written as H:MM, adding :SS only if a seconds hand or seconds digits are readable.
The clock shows 9:24
